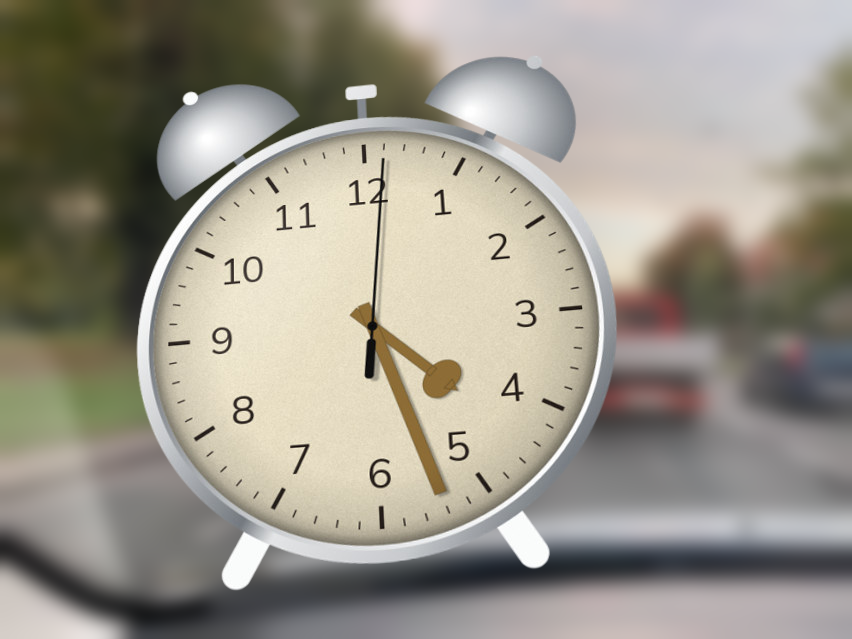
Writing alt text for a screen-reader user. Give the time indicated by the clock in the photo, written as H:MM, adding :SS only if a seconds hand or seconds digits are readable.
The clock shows 4:27:01
